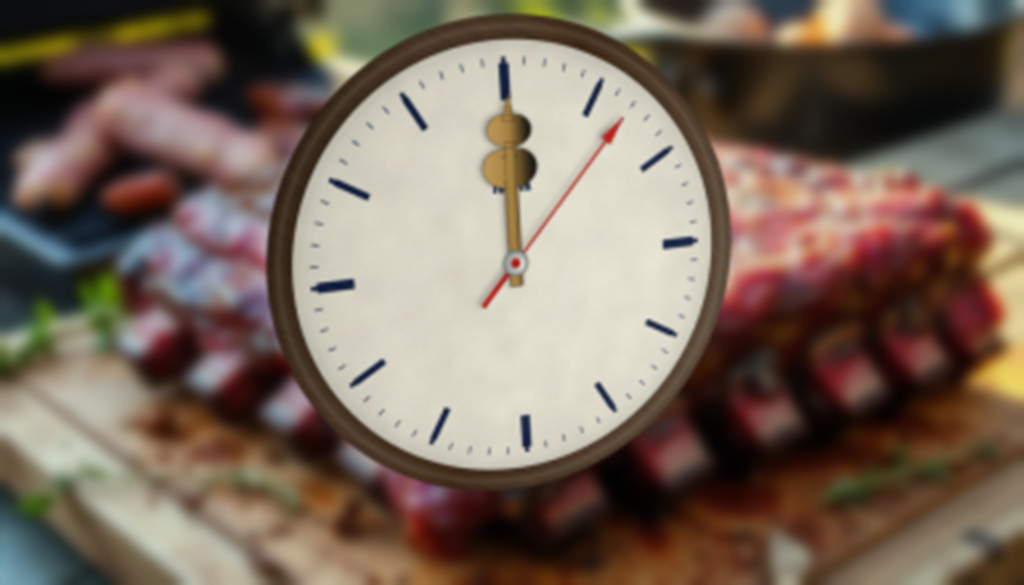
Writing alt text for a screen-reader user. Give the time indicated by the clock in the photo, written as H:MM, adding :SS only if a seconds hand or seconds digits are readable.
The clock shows 12:00:07
